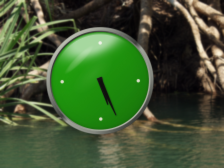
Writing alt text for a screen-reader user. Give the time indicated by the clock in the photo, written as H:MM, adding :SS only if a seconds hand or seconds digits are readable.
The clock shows 5:26
